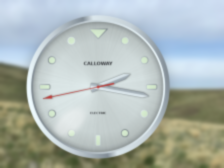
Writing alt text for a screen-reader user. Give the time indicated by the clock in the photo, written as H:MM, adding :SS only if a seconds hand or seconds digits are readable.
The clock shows 2:16:43
